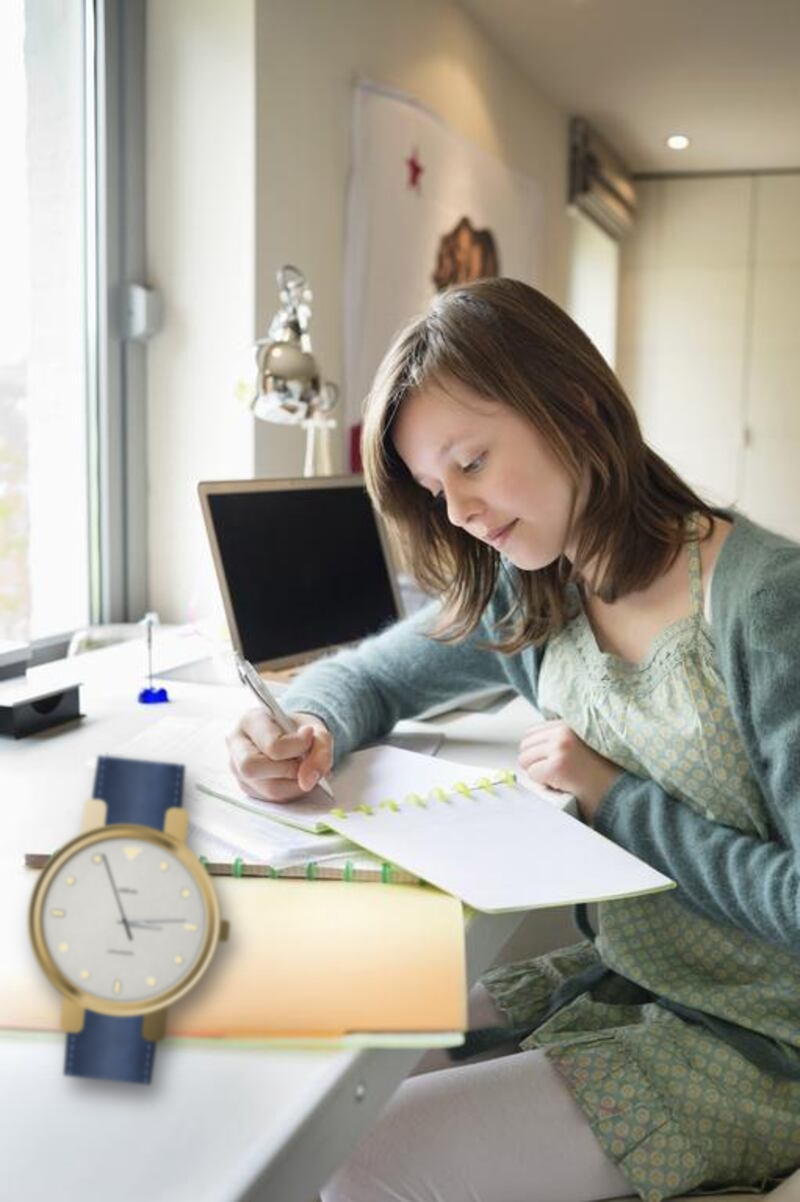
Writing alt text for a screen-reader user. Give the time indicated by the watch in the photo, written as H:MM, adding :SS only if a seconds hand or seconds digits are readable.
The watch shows 3:13:56
